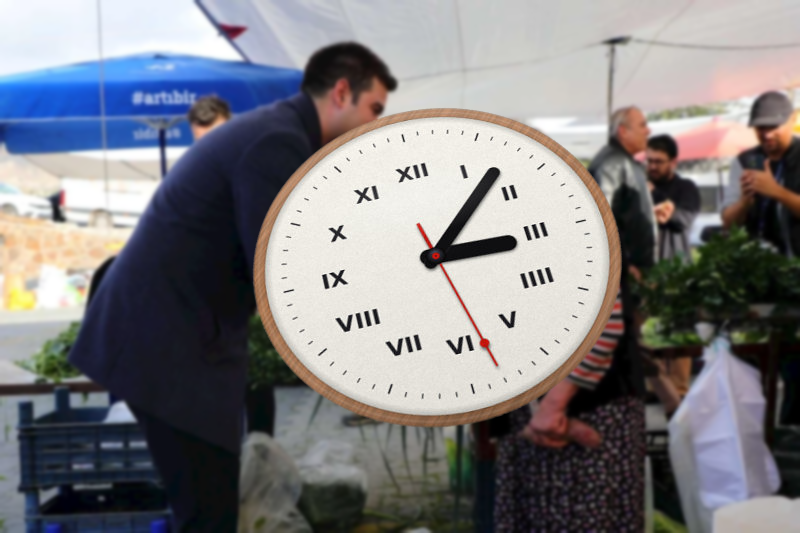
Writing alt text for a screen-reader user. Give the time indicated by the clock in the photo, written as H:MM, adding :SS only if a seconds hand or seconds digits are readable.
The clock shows 3:07:28
